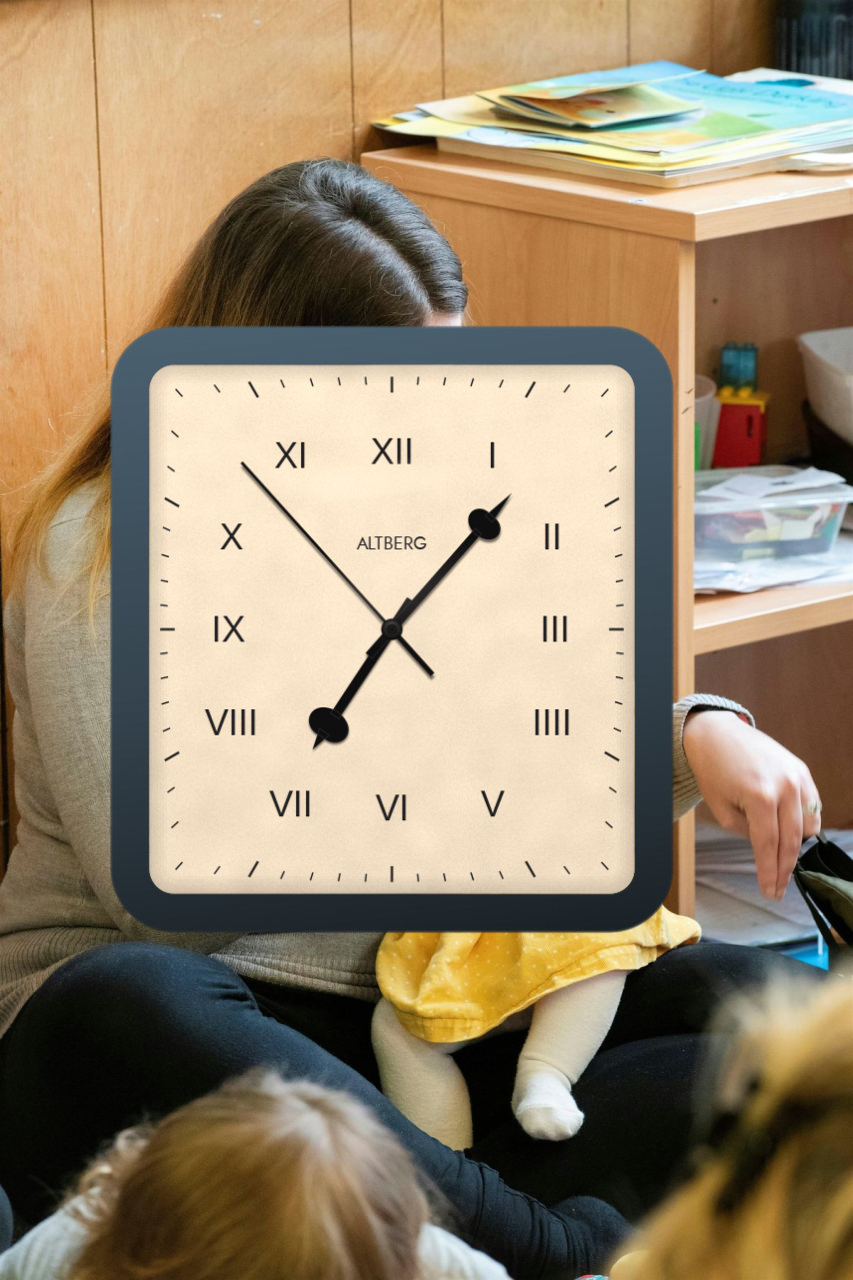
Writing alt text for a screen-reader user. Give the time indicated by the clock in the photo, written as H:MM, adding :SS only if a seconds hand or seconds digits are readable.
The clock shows 7:06:53
